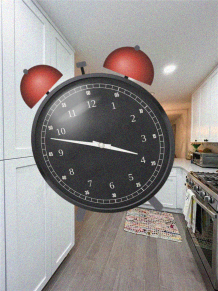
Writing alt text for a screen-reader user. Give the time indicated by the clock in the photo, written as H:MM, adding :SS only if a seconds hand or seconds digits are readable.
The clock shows 3:48
